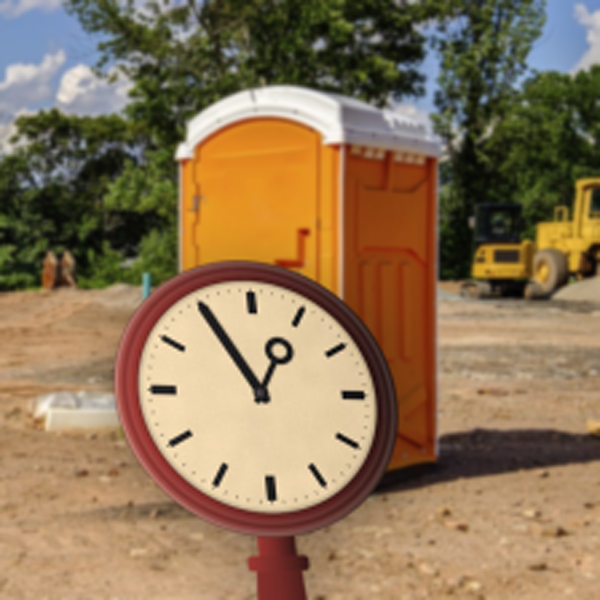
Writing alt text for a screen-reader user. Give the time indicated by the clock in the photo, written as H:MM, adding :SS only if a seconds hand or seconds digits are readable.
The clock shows 12:55
